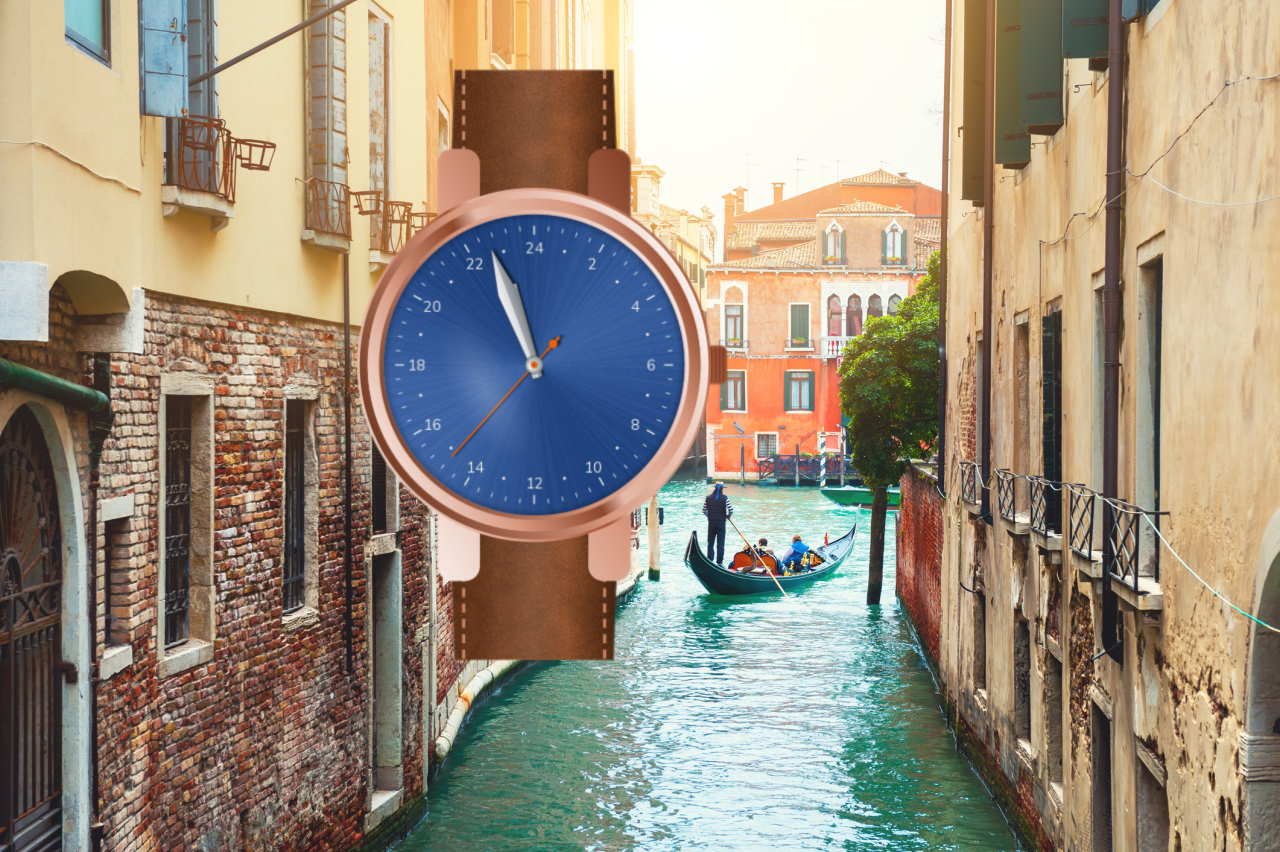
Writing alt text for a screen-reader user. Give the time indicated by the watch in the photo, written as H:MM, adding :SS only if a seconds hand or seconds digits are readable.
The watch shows 22:56:37
